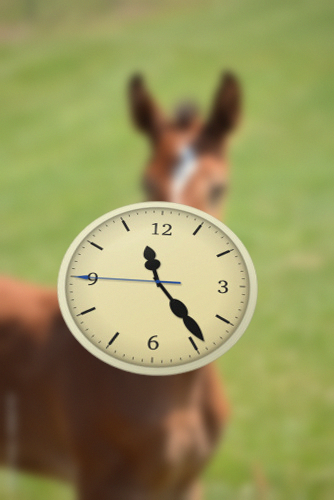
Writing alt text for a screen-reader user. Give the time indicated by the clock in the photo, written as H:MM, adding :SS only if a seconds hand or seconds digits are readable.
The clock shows 11:23:45
